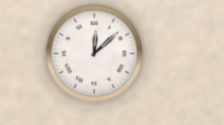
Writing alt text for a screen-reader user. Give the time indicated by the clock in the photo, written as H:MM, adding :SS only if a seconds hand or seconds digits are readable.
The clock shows 12:08
